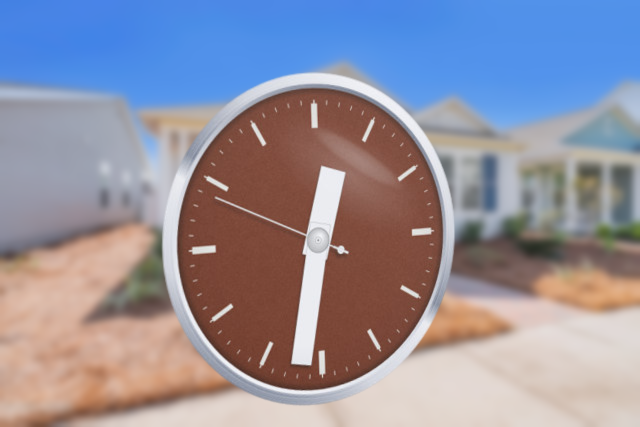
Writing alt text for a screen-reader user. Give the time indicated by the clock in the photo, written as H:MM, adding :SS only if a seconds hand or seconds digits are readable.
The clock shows 12:31:49
